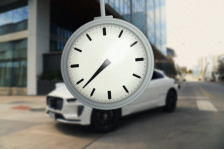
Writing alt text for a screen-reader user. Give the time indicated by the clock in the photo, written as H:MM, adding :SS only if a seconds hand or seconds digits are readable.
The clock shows 7:38
